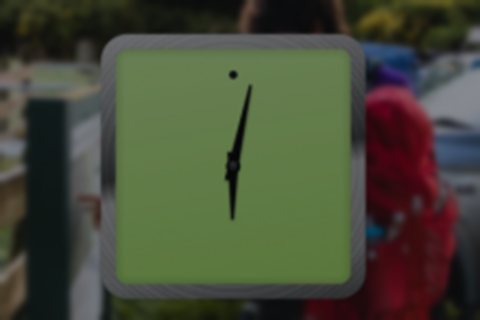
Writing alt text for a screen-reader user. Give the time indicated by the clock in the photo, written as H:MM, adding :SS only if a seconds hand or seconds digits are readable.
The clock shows 6:02
